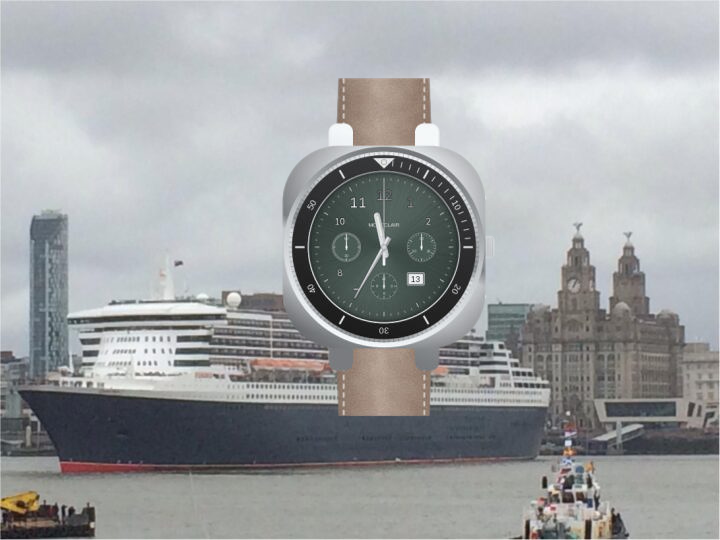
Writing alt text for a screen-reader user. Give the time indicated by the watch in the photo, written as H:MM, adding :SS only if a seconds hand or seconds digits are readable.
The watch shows 11:35
